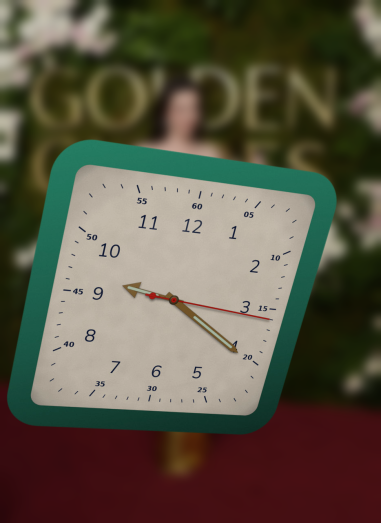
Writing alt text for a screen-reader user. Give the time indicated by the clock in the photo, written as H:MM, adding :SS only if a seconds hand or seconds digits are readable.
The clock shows 9:20:16
